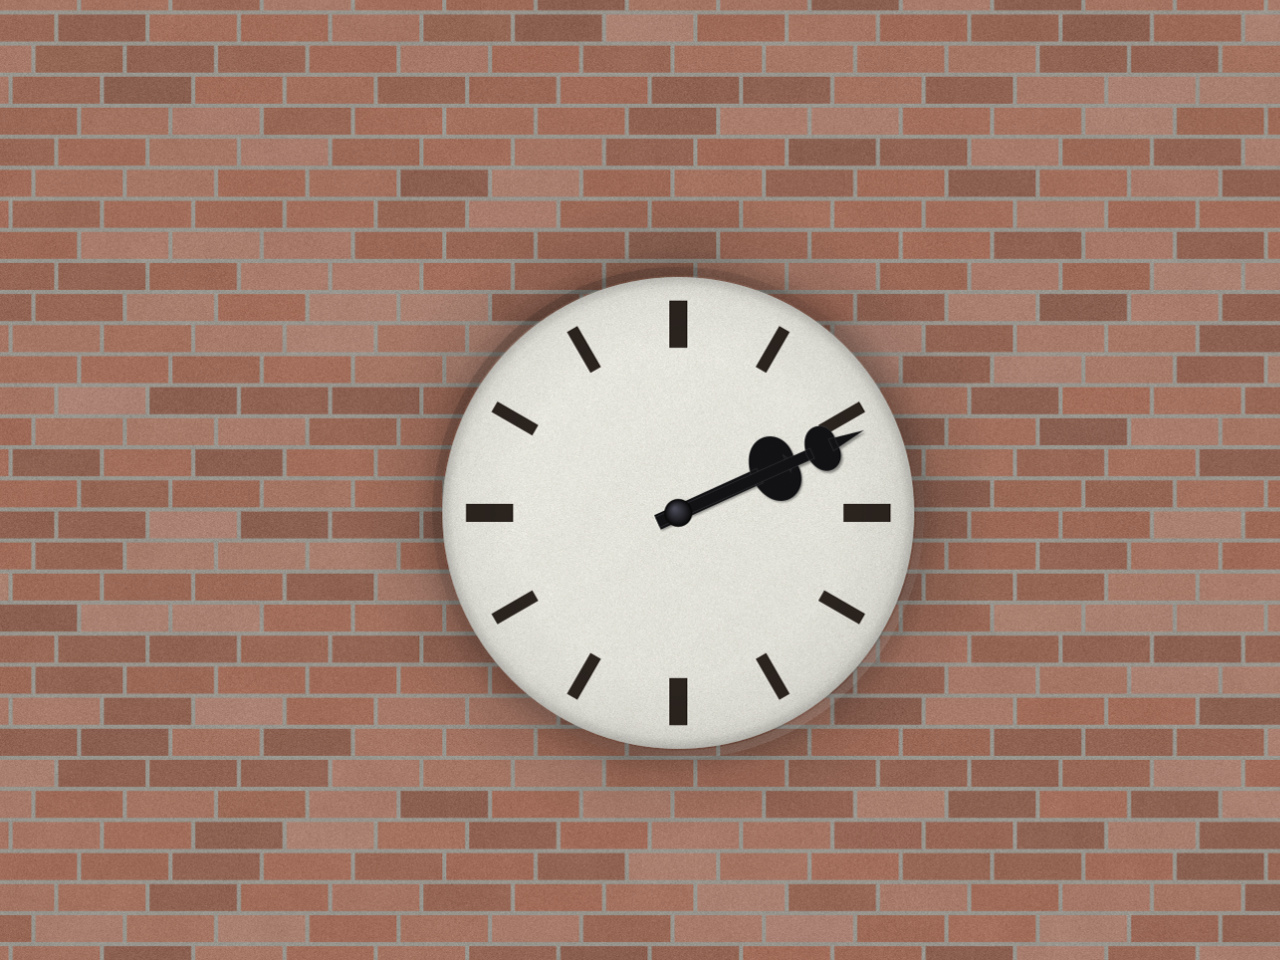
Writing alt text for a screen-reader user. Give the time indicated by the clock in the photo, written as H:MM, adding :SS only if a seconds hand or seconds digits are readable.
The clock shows 2:11
